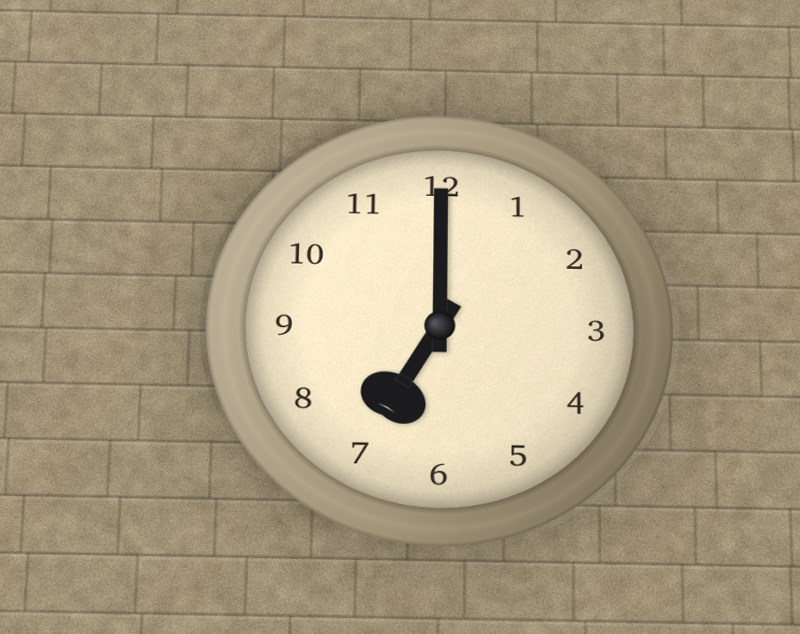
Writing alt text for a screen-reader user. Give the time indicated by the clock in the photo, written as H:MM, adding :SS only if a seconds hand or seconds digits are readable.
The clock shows 7:00
